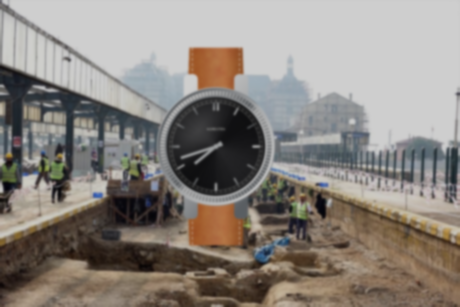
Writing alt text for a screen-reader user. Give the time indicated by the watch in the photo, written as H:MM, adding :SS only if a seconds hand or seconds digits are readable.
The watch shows 7:42
